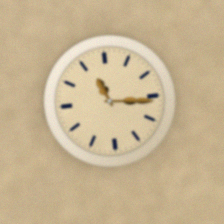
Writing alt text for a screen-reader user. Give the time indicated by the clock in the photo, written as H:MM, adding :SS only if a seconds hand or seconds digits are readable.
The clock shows 11:16
